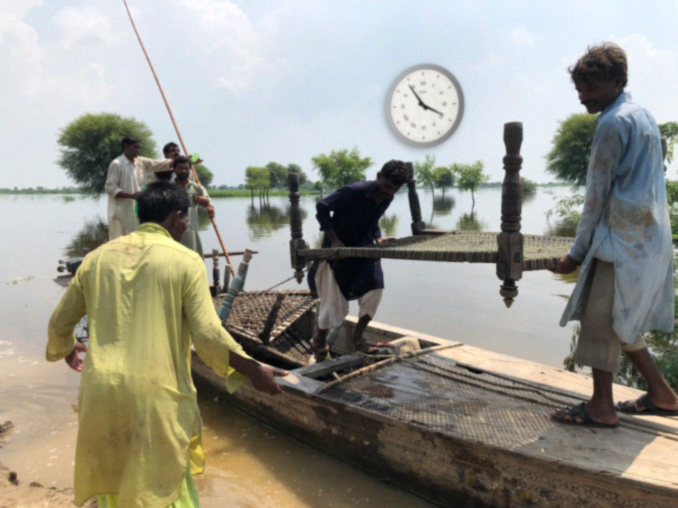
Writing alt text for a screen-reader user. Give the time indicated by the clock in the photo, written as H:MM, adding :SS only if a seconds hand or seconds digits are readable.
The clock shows 3:54
